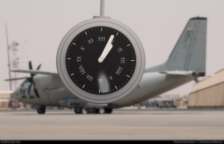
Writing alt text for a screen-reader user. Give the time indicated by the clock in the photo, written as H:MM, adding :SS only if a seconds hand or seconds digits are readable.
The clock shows 1:04
